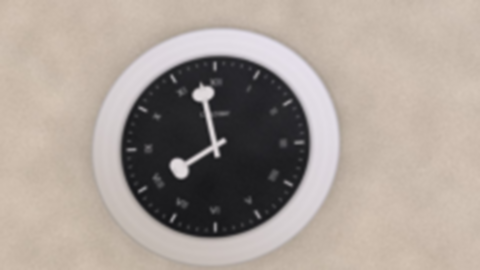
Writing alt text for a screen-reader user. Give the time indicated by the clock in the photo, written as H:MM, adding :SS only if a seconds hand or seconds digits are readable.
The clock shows 7:58
